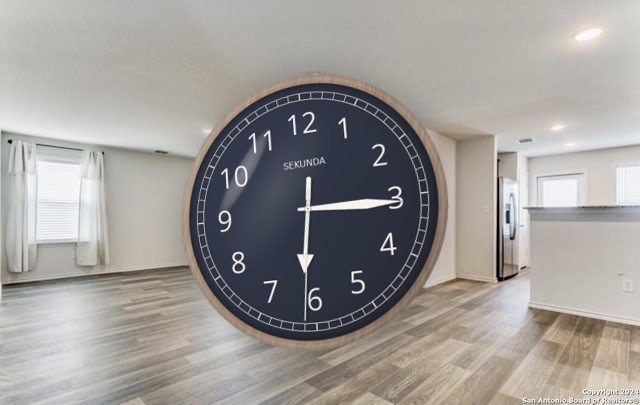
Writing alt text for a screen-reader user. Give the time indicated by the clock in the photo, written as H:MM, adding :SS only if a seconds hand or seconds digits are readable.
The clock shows 6:15:31
